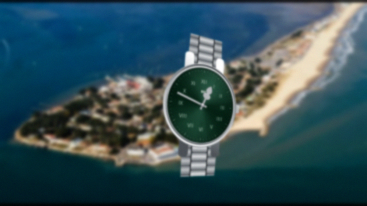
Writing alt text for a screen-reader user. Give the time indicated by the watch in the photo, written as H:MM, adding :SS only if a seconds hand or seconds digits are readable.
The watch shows 12:48
